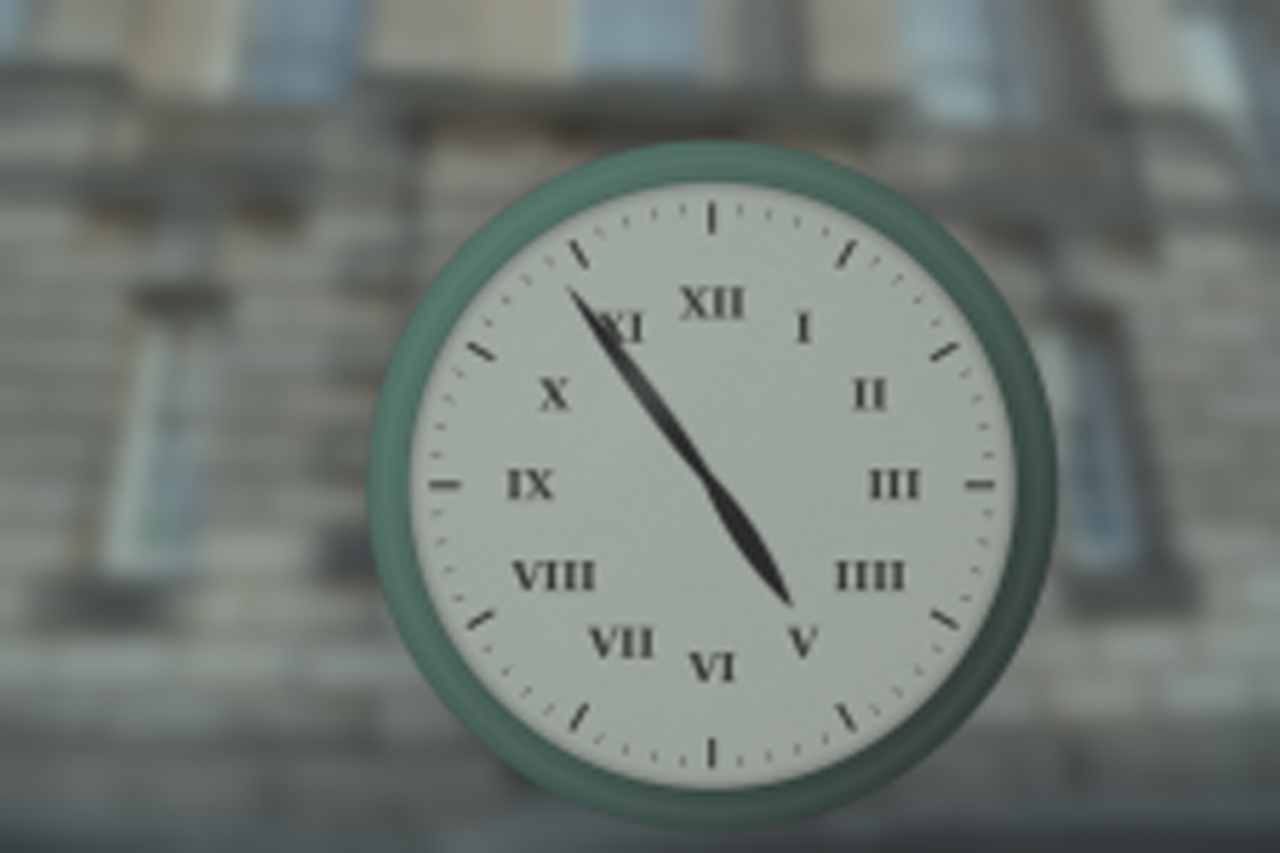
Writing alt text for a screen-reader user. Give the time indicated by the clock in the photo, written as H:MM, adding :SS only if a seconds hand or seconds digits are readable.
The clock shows 4:54
